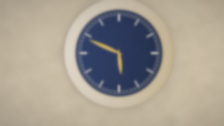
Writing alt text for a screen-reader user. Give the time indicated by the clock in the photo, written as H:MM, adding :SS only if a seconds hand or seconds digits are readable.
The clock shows 5:49
